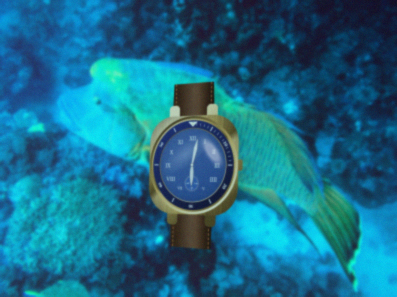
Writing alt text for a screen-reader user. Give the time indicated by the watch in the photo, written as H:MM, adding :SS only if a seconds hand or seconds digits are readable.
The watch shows 6:02
